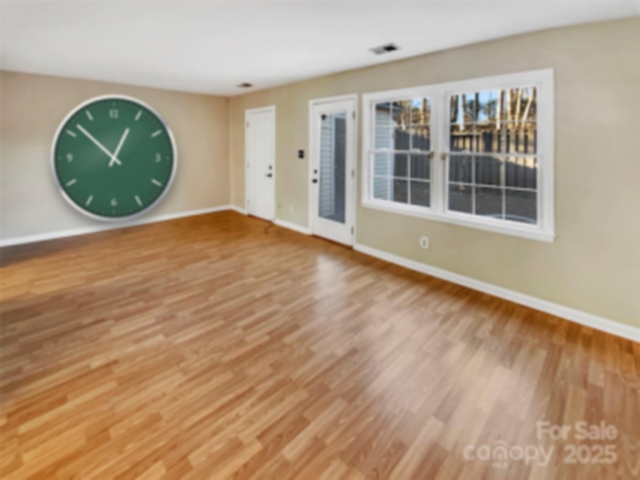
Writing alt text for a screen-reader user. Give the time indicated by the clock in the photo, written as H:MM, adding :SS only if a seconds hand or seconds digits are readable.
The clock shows 12:52
